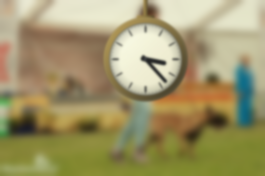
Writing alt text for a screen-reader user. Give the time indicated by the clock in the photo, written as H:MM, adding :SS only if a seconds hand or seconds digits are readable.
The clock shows 3:23
